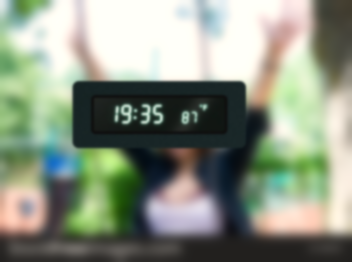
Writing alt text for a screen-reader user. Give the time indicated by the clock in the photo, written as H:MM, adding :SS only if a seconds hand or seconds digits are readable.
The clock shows 19:35
